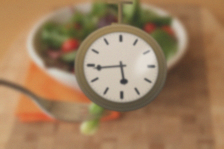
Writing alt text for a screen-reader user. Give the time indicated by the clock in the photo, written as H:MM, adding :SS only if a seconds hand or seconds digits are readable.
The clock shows 5:44
